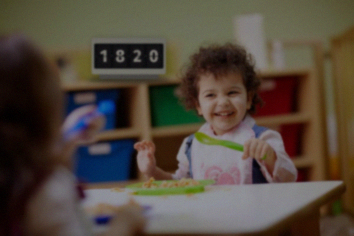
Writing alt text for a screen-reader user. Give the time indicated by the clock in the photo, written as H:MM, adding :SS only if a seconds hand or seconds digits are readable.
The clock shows 18:20
